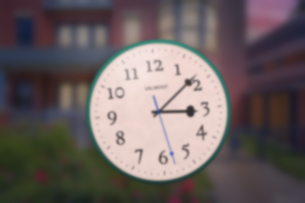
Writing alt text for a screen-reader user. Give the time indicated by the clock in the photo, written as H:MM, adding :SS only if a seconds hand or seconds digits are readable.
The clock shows 3:08:28
